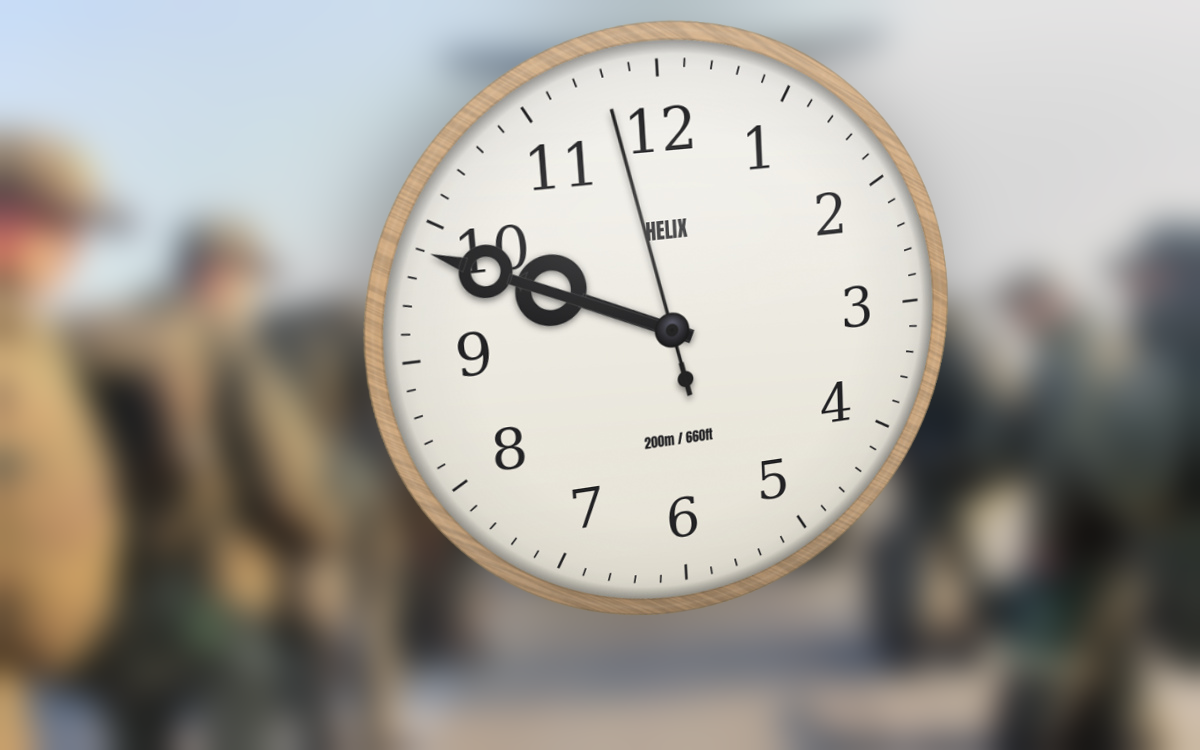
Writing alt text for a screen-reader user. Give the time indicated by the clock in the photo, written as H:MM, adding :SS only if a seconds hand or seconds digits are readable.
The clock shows 9:48:58
